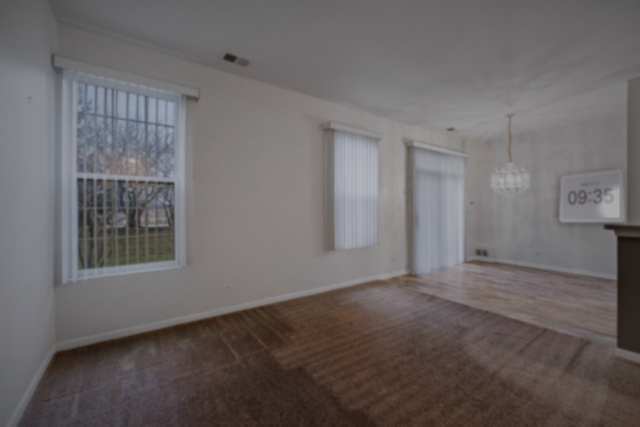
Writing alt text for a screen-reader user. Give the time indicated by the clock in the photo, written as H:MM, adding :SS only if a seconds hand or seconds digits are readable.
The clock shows 9:35
